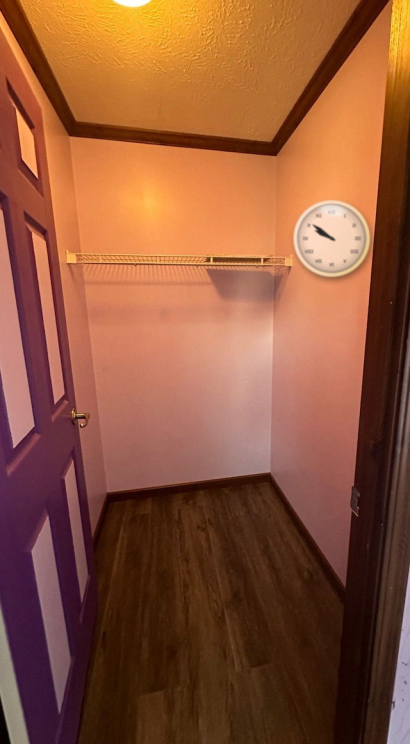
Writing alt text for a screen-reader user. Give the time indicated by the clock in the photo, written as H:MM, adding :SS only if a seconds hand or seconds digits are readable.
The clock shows 9:51
